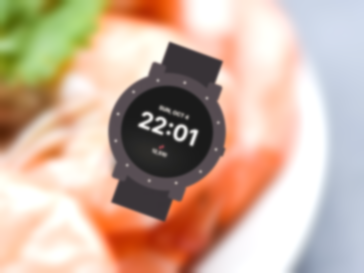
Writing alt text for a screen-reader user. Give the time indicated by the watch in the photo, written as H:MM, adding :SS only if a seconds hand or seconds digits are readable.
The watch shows 22:01
